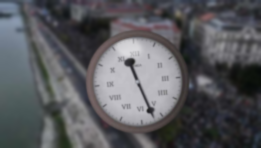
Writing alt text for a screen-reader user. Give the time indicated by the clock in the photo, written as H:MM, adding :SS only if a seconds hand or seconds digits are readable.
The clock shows 11:27
